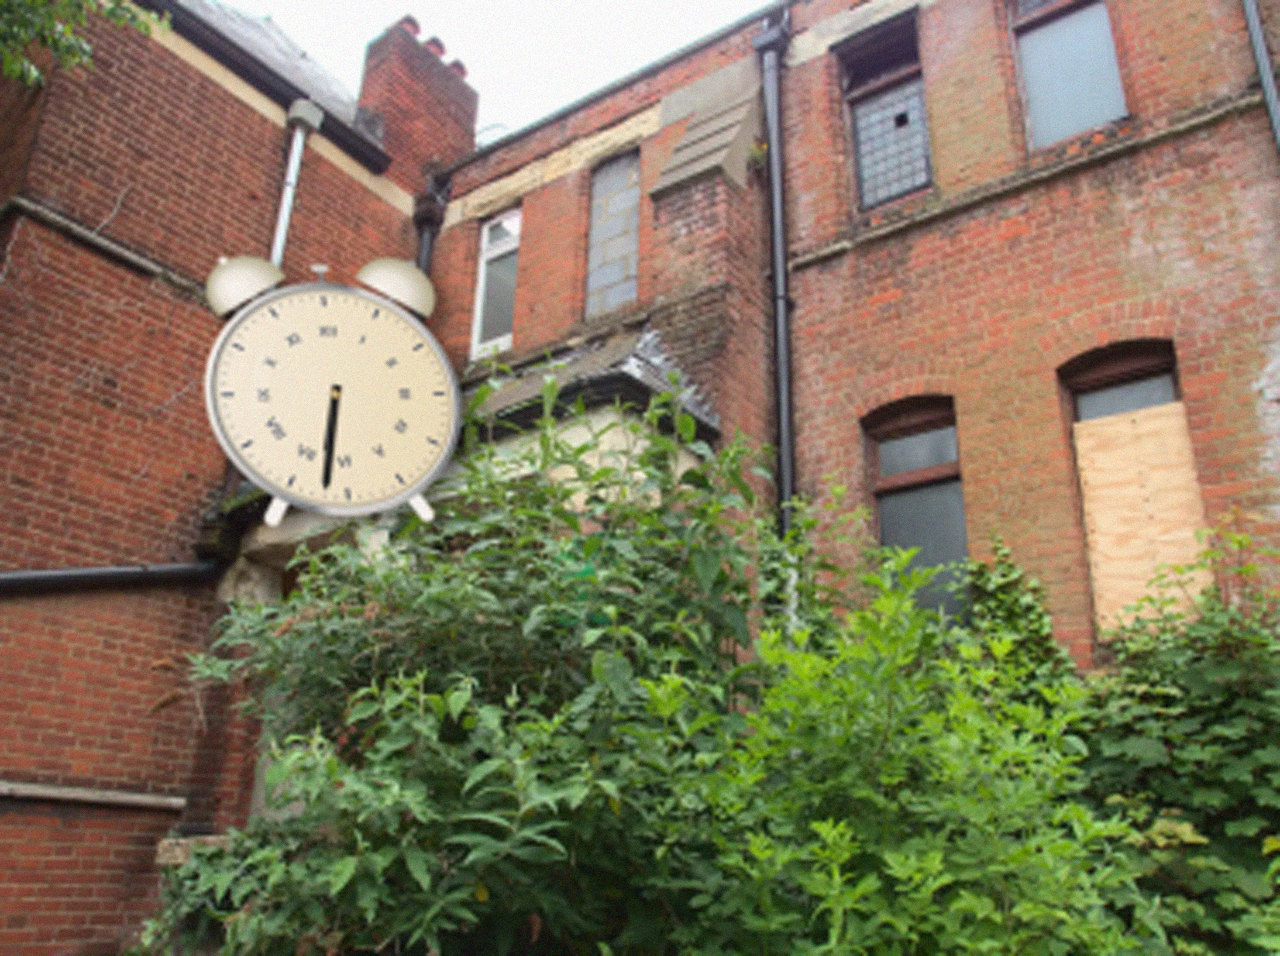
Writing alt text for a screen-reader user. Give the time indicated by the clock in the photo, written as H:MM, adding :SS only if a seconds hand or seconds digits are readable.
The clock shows 6:32
